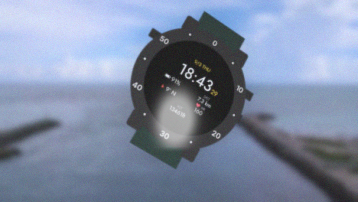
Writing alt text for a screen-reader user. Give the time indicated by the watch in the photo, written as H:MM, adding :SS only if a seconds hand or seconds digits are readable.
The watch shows 18:43
